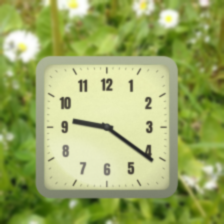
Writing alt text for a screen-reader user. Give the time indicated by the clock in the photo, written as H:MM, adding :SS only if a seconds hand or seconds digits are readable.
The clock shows 9:21
